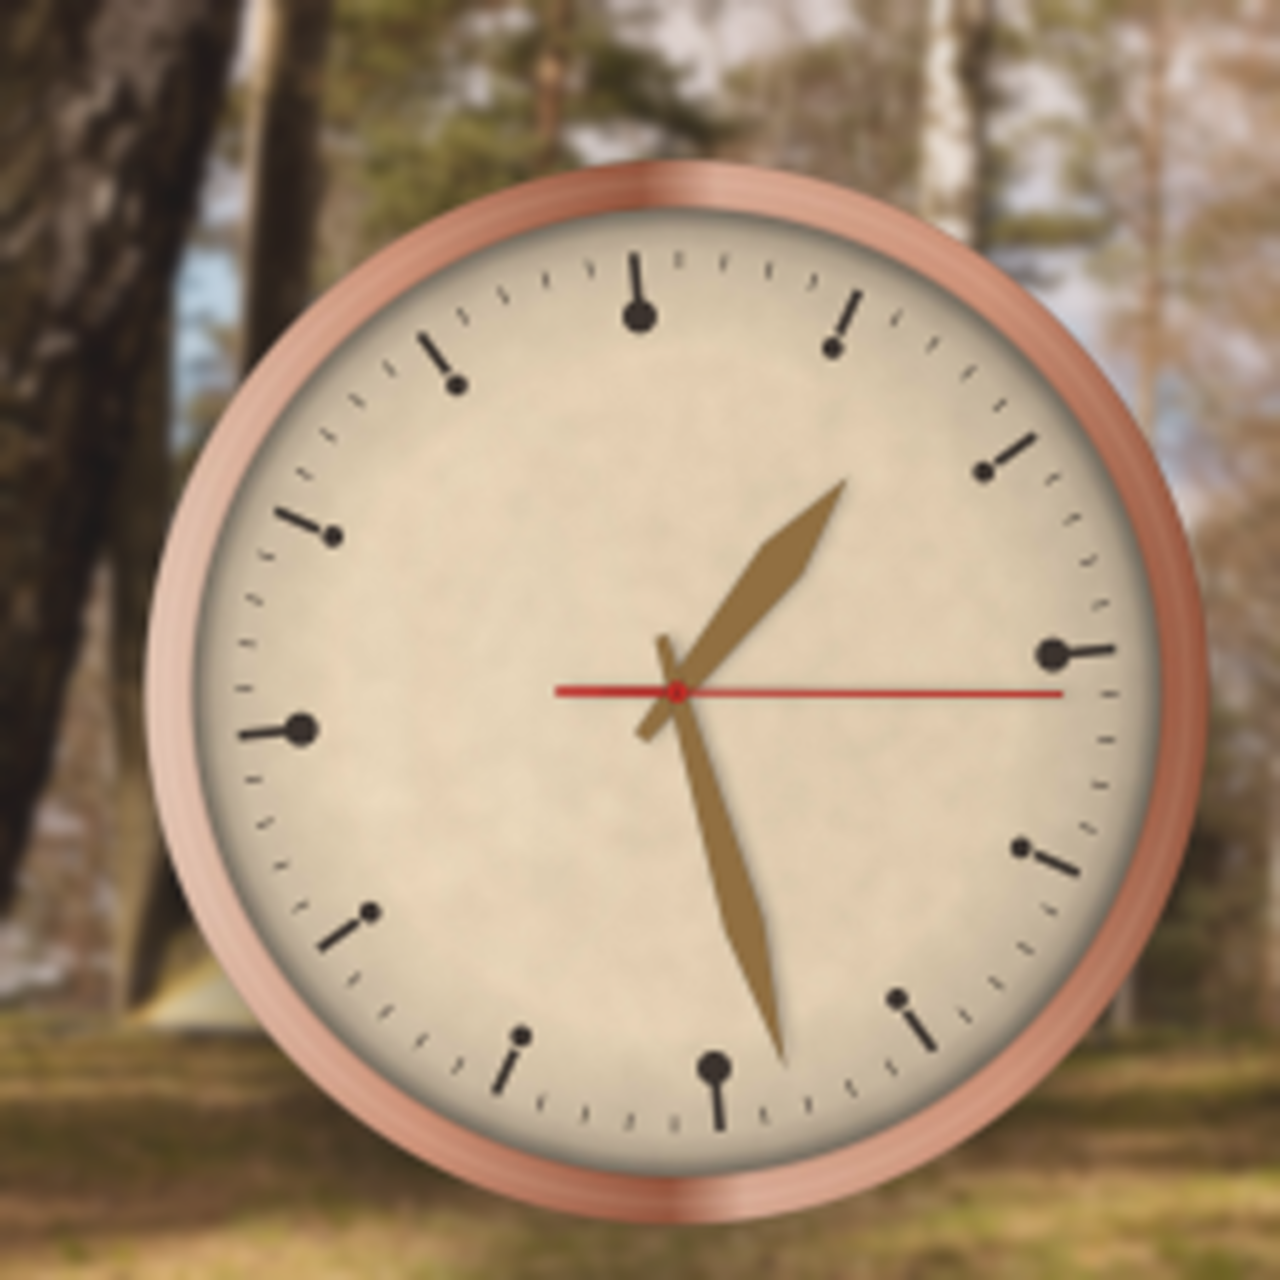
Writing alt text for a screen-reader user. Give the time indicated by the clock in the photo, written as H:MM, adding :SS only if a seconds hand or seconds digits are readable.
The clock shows 1:28:16
